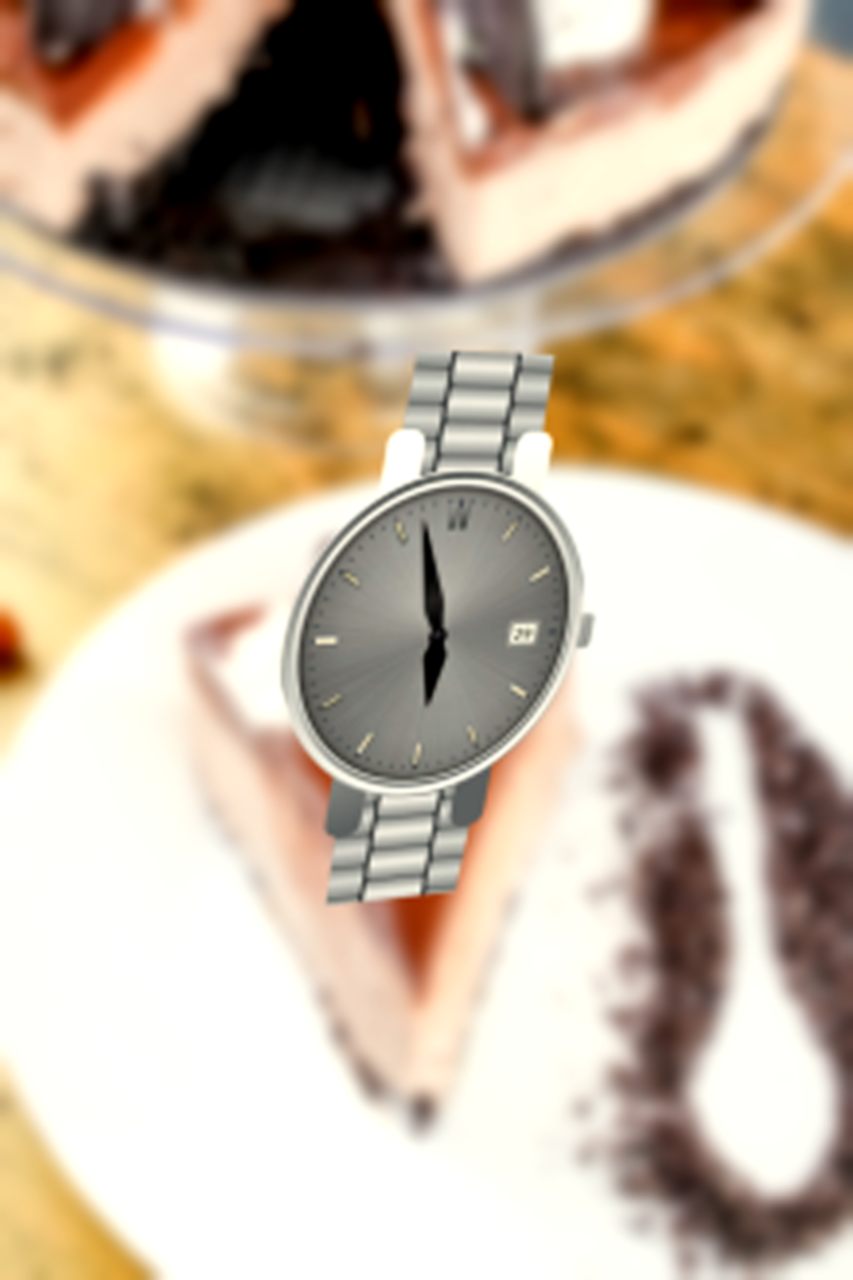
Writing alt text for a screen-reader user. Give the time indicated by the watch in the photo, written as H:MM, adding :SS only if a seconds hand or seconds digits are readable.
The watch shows 5:57
